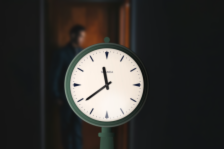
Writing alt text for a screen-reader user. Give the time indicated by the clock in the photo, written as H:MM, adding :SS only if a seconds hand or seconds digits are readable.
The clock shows 11:39
